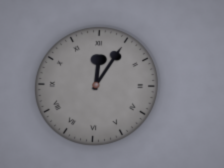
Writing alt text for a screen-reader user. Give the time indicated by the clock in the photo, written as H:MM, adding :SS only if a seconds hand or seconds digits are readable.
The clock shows 12:05
